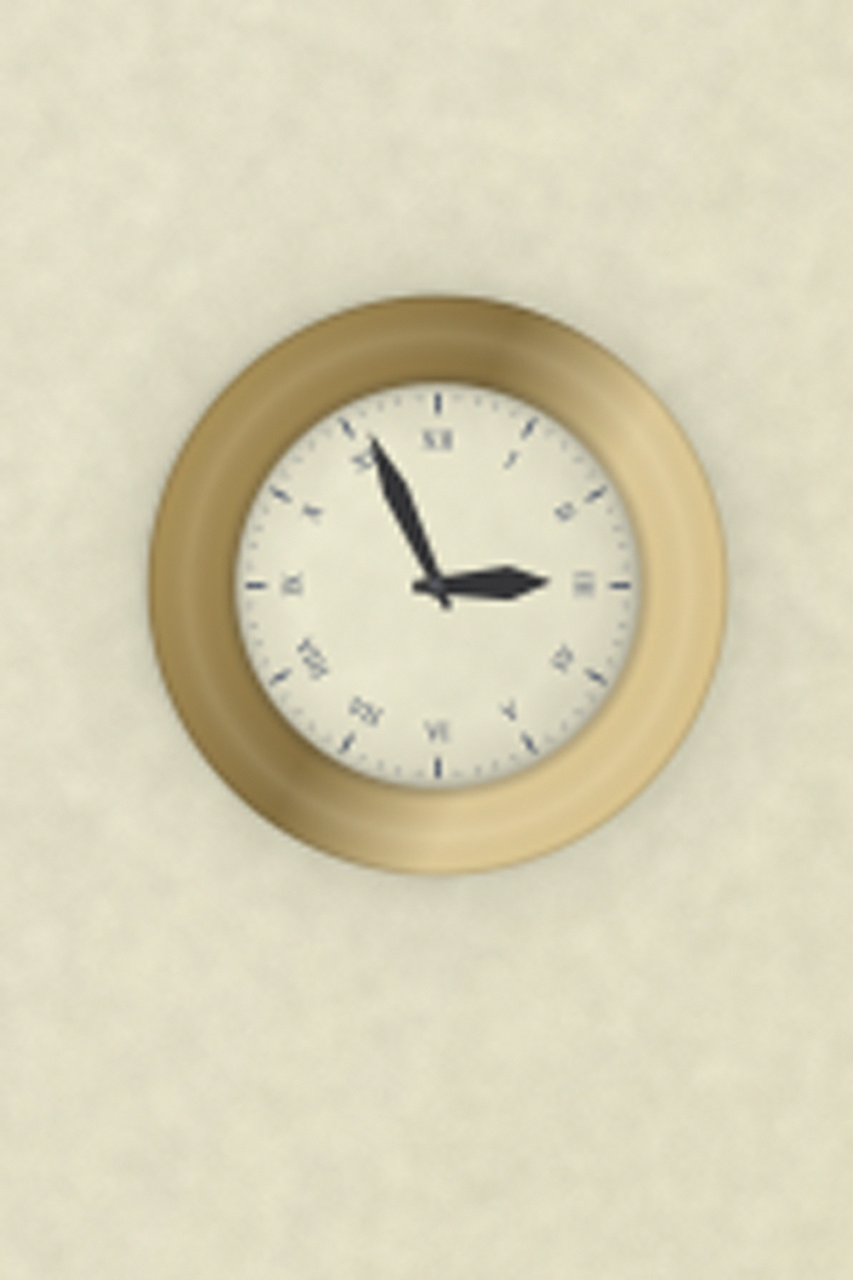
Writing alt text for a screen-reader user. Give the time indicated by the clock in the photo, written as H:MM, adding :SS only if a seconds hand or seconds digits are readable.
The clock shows 2:56
